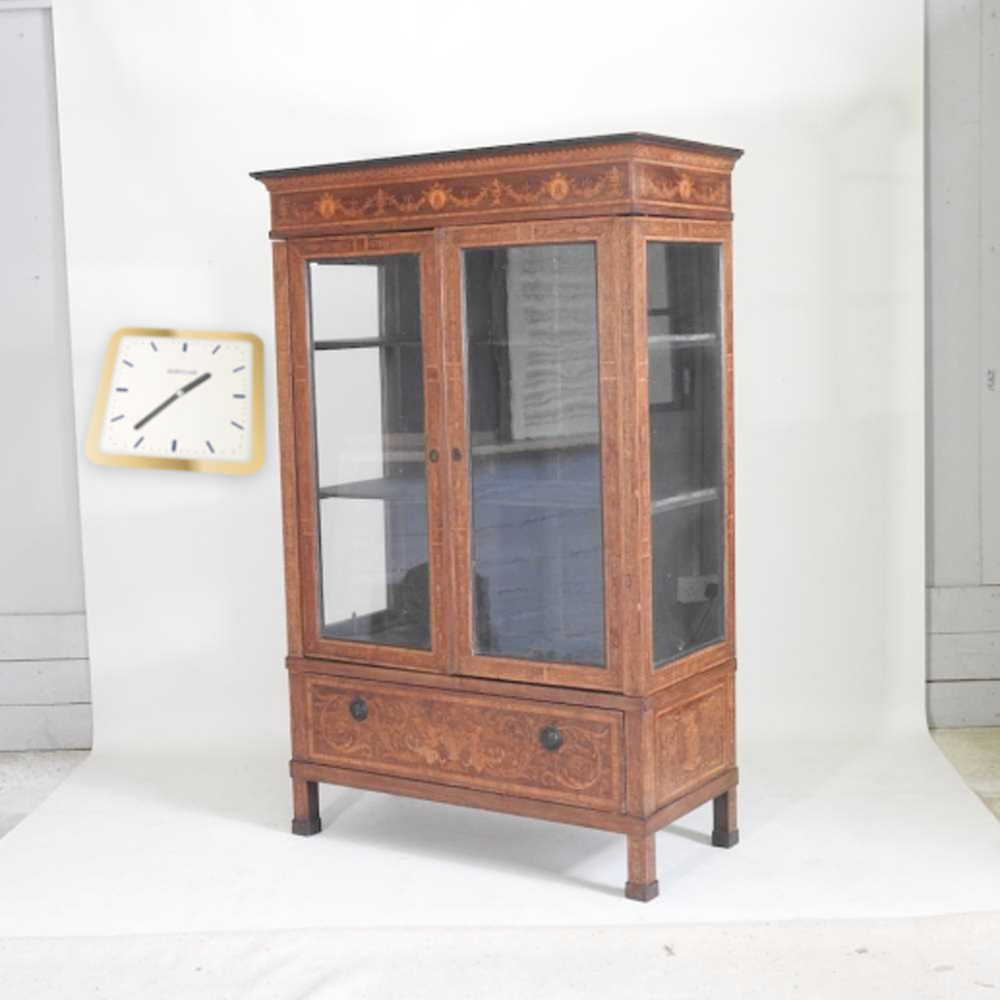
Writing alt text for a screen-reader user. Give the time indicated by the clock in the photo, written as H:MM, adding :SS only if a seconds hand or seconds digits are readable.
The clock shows 1:37
